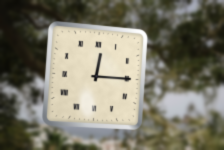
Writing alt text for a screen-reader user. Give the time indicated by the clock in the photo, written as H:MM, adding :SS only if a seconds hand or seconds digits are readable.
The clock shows 12:15
